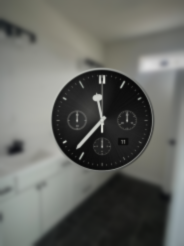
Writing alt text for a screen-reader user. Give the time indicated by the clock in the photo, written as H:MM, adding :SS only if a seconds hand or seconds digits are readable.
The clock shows 11:37
